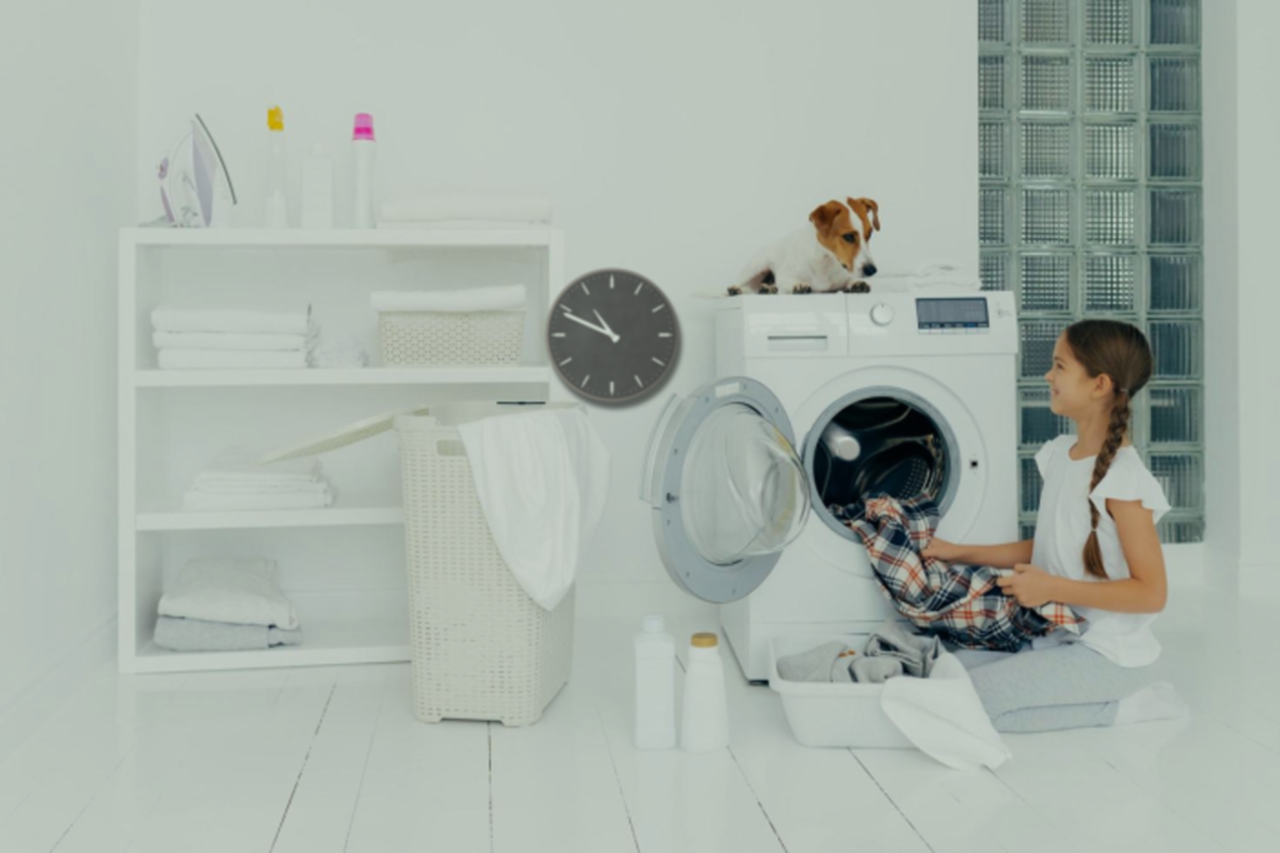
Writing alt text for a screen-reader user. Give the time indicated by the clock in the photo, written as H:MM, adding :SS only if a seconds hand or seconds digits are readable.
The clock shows 10:49
